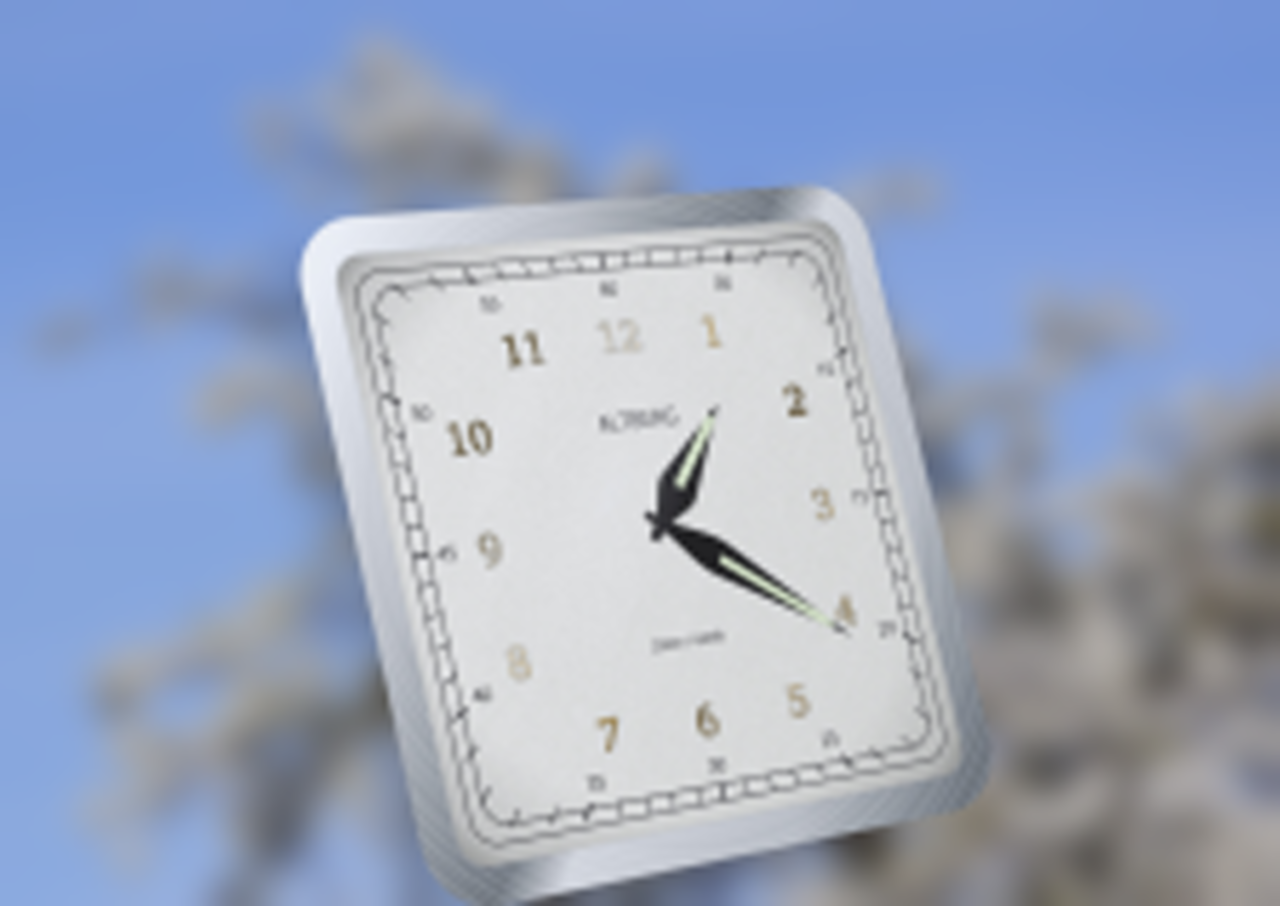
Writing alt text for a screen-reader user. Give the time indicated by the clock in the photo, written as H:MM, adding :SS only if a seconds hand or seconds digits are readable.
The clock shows 1:21
